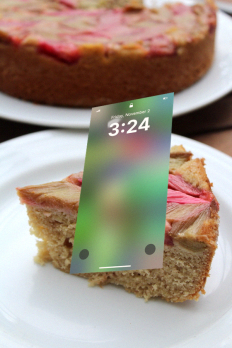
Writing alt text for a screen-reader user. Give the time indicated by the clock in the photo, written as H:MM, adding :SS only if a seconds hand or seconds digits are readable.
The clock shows 3:24
